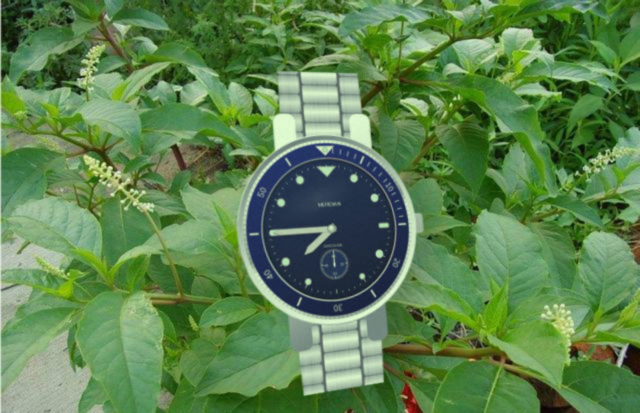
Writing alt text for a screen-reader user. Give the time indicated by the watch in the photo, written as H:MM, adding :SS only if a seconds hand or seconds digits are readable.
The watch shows 7:45
